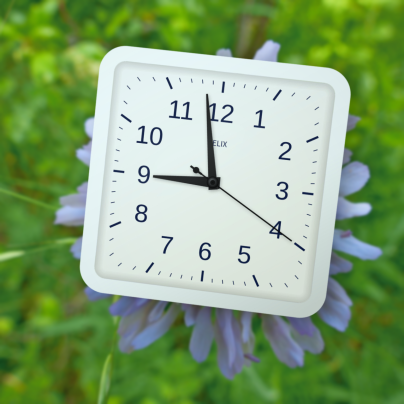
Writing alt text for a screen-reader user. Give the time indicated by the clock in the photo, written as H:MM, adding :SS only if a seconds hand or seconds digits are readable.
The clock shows 8:58:20
